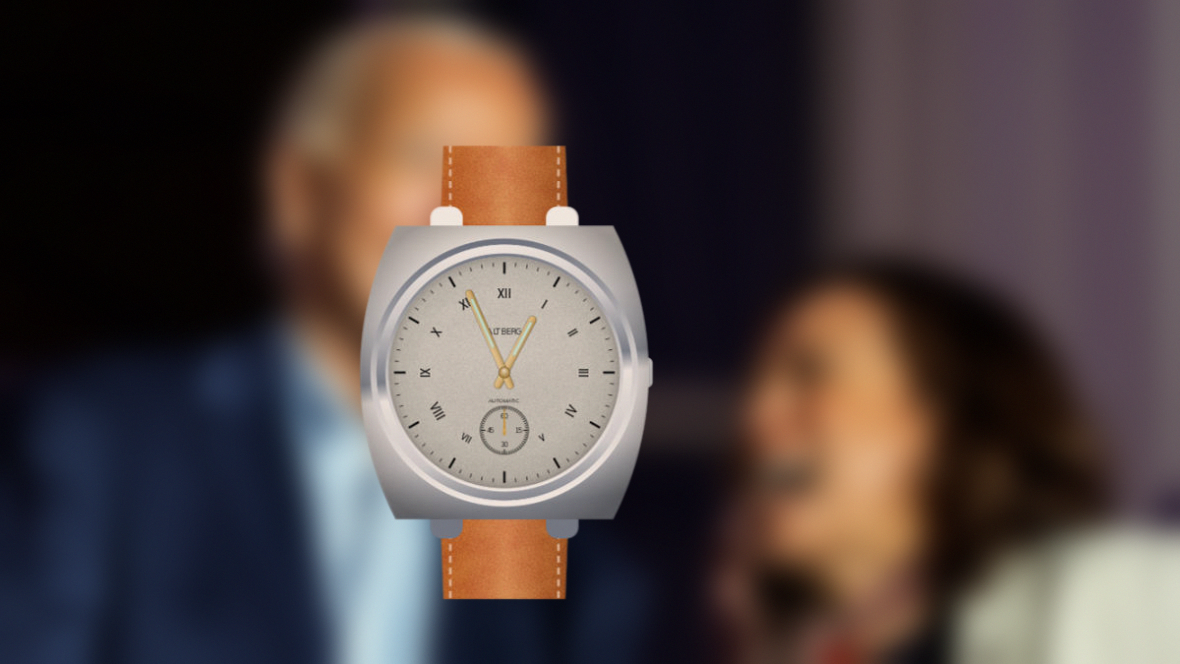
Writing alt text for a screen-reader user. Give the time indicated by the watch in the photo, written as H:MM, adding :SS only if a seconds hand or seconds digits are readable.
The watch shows 12:56
